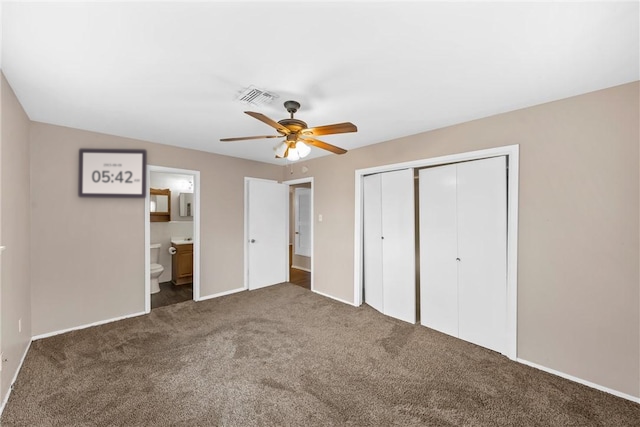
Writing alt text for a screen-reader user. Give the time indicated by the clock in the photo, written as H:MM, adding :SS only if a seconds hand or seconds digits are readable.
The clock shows 5:42
